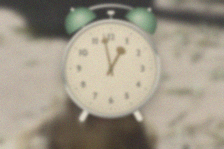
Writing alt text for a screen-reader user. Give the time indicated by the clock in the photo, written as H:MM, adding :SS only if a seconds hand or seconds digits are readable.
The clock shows 12:58
